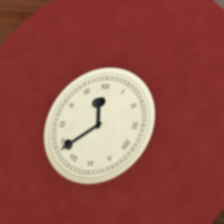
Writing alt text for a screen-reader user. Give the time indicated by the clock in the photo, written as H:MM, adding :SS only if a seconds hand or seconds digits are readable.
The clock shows 11:39
